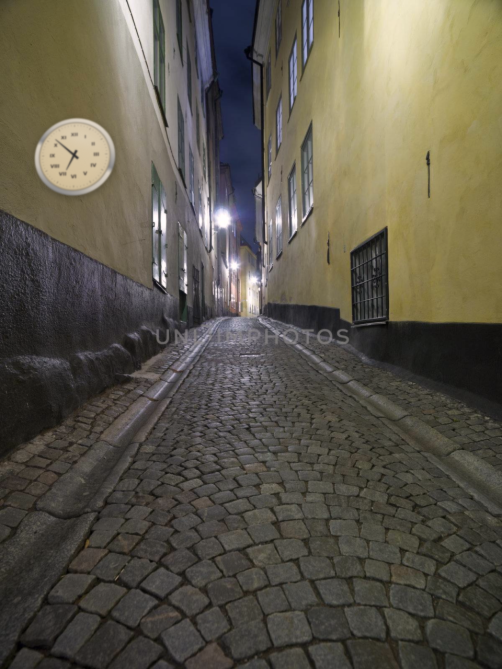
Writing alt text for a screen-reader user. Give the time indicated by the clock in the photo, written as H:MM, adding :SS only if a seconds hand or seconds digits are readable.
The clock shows 6:52
